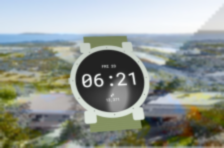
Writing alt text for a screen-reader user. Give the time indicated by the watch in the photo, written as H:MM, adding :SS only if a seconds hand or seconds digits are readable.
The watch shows 6:21
